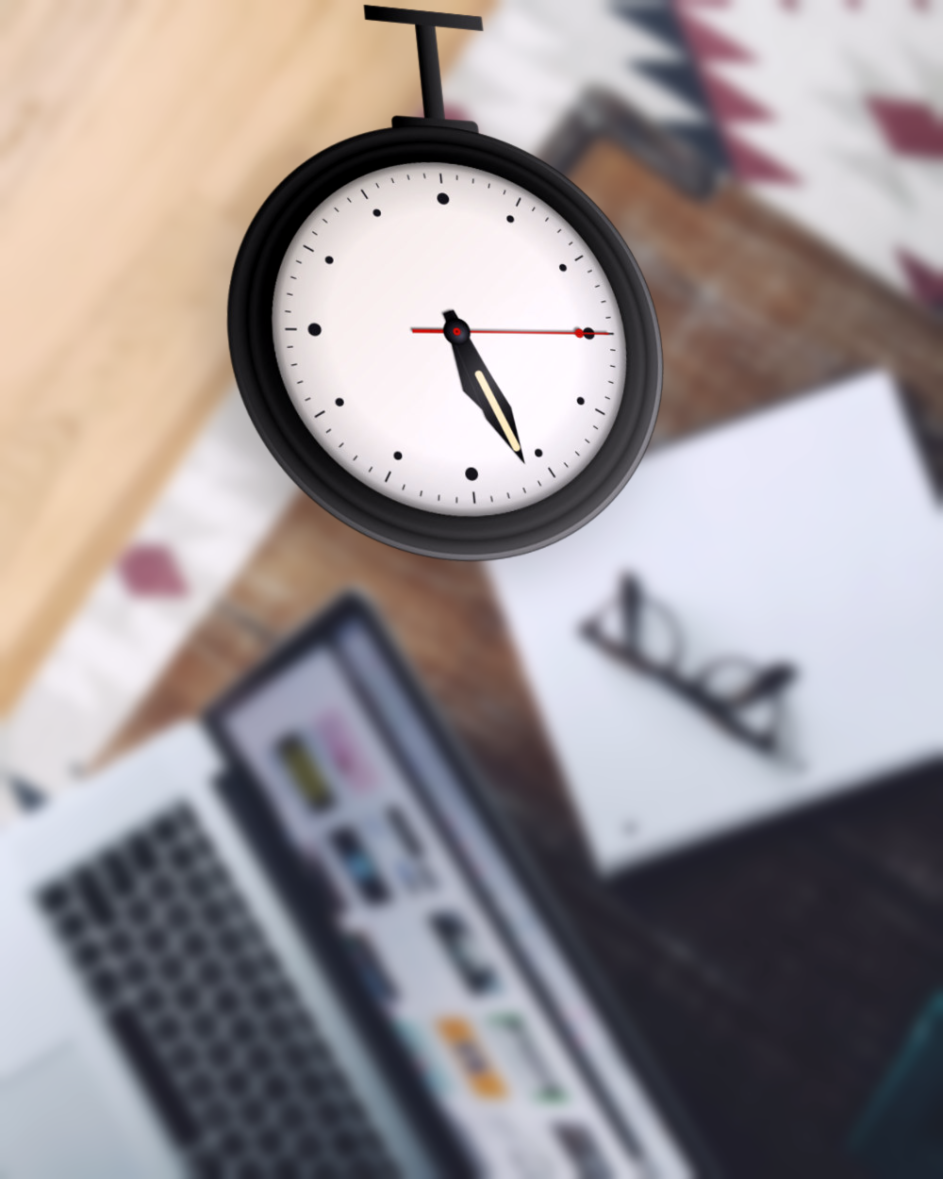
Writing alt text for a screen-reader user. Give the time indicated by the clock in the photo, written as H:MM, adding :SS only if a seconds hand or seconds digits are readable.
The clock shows 5:26:15
